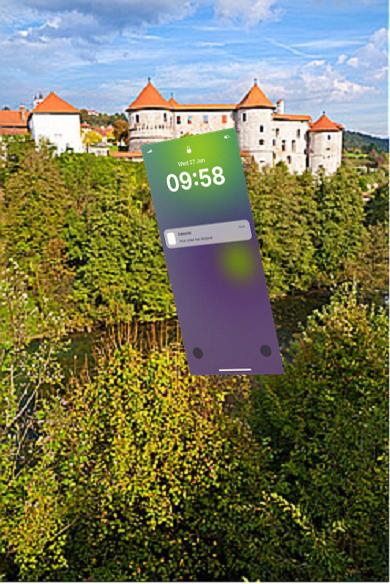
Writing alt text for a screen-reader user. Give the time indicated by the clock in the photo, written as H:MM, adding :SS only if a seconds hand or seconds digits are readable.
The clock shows 9:58
